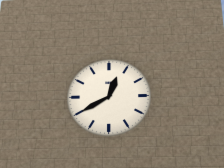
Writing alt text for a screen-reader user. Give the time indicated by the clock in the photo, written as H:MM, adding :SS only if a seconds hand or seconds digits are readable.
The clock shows 12:40
